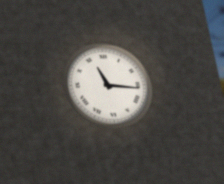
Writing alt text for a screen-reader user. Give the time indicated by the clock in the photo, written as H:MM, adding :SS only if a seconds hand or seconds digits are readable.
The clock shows 11:16
